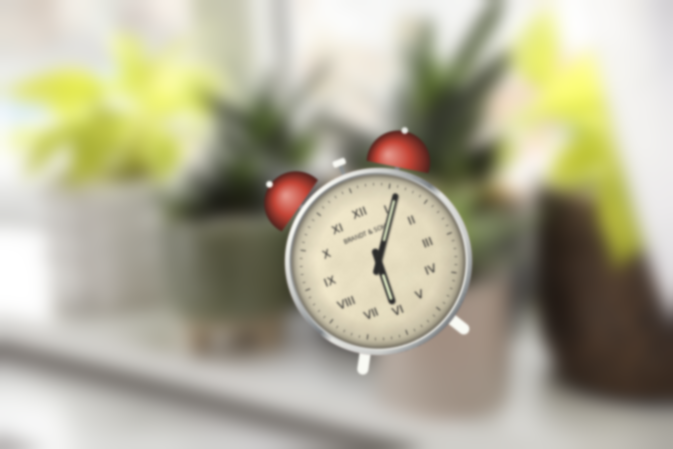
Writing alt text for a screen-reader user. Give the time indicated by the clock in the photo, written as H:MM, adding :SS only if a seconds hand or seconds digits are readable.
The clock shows 6:06
